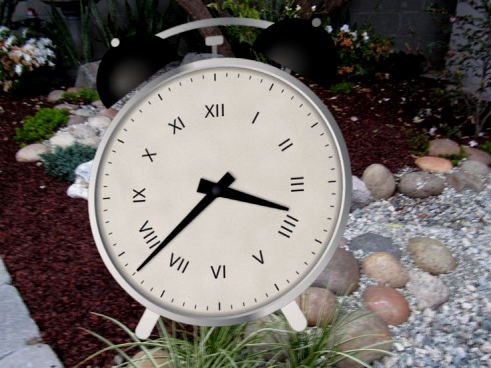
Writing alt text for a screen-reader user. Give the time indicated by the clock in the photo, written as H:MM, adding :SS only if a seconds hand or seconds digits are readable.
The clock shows 3:38
